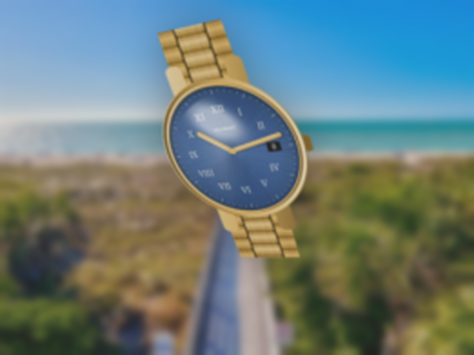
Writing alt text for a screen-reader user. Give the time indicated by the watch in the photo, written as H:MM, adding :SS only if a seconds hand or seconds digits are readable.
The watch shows 10:13
